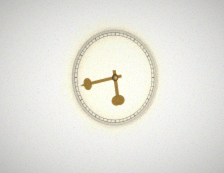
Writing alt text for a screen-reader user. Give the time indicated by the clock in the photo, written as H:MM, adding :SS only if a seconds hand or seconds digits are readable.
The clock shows 5:43
